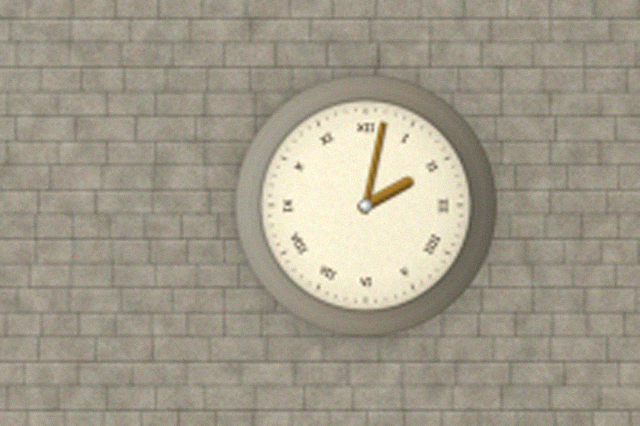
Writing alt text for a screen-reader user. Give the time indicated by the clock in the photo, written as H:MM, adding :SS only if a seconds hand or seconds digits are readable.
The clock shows 2:02
